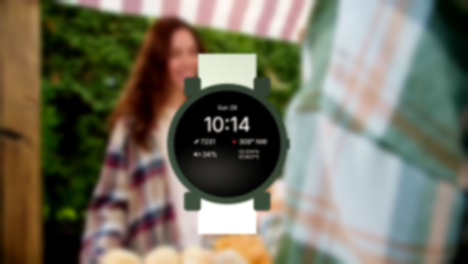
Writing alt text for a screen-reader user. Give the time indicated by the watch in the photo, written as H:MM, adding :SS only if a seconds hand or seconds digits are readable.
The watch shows 10:14
